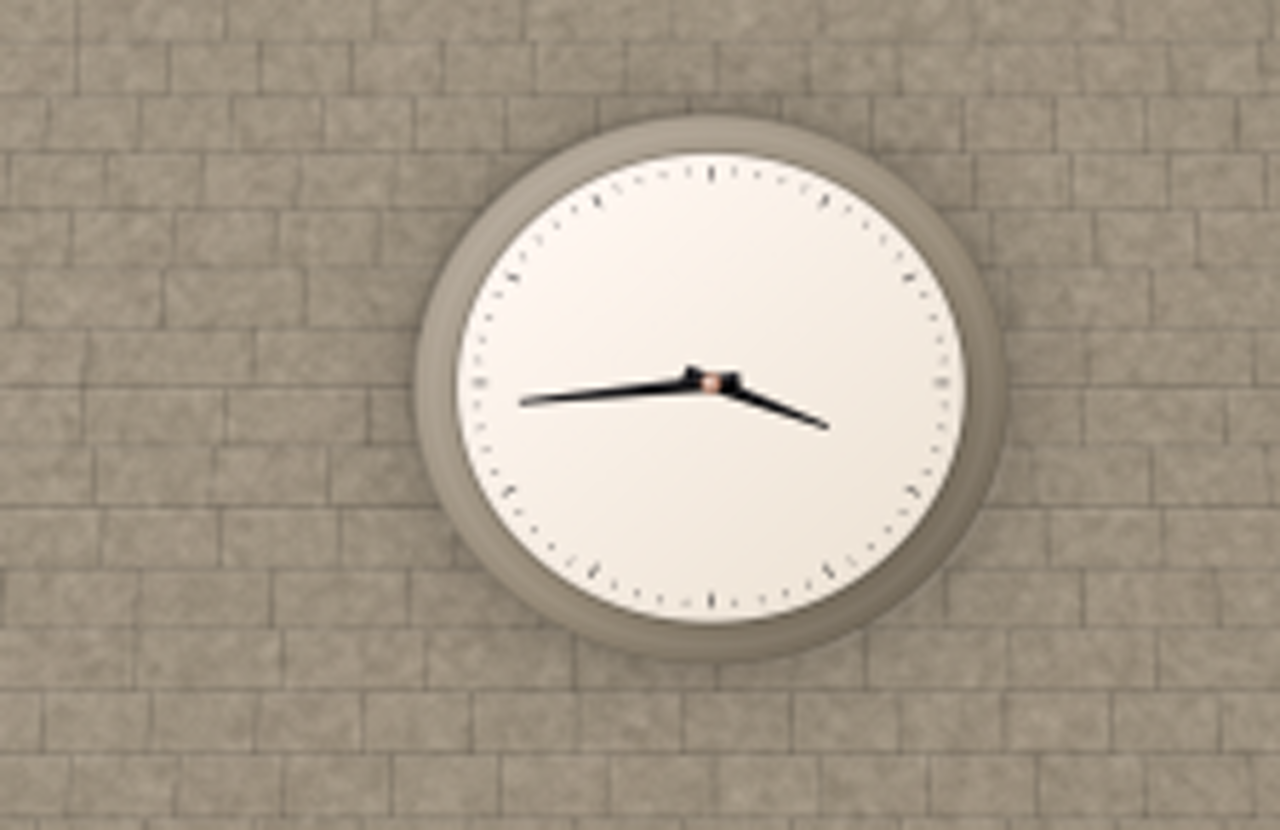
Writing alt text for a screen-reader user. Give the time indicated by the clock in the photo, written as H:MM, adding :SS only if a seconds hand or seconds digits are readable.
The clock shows 3:44
